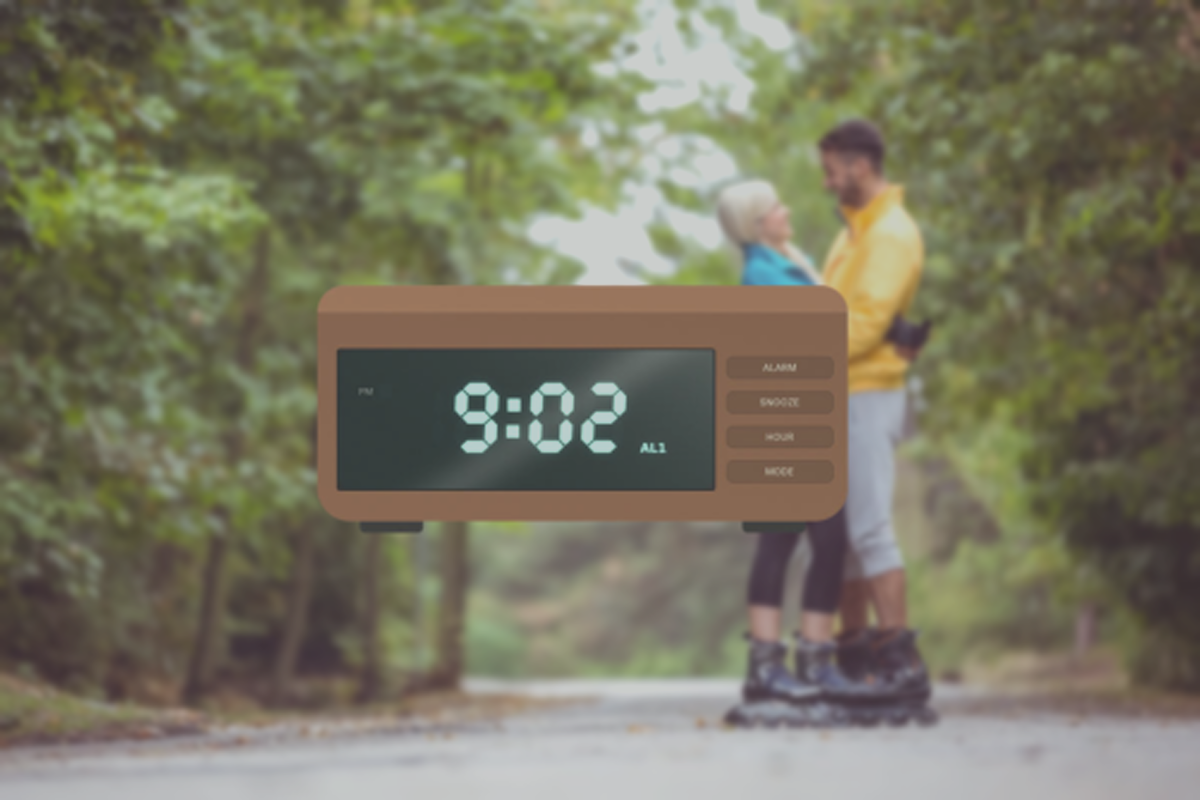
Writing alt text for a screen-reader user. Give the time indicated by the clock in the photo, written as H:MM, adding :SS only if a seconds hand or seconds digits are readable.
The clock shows 9:02
